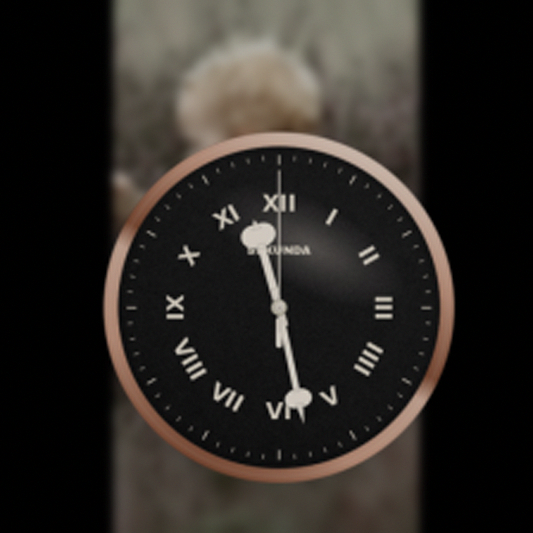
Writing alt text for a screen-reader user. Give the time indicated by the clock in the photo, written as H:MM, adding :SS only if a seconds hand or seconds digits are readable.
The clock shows 11:28:00
